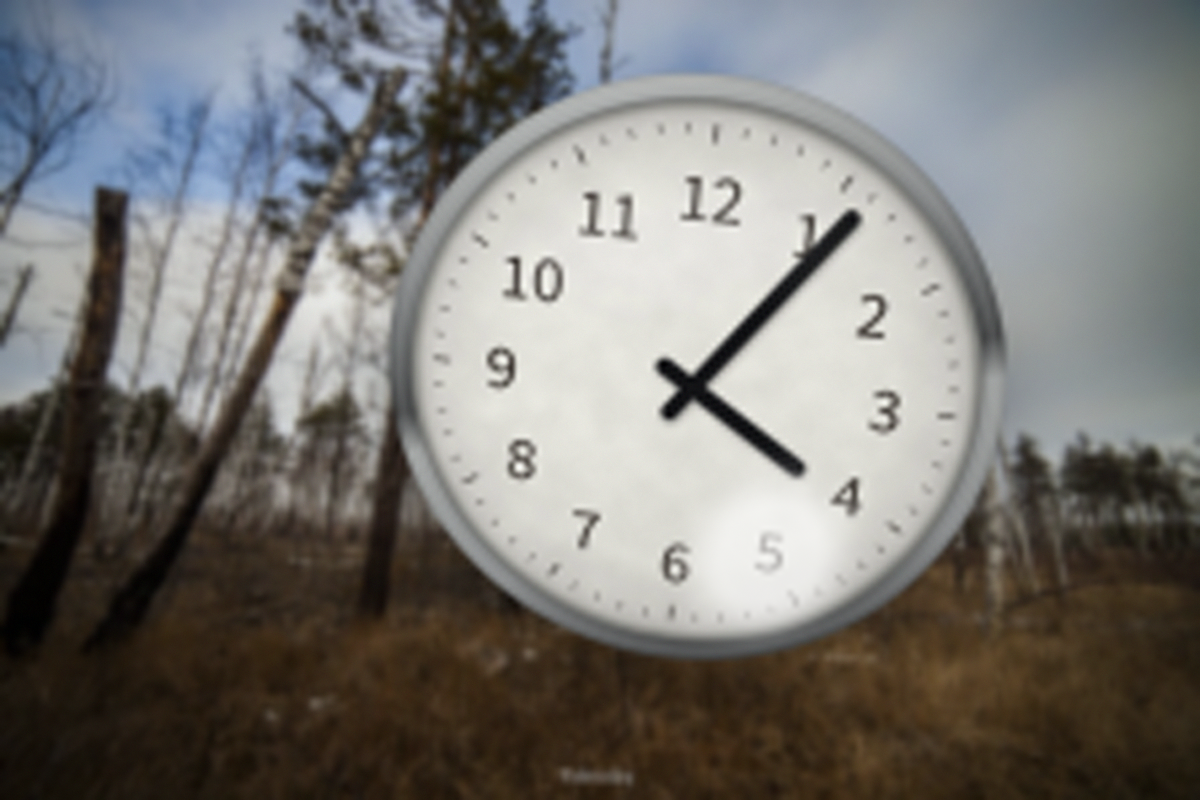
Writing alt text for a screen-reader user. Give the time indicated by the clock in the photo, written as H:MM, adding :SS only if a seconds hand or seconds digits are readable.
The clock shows 4:06
